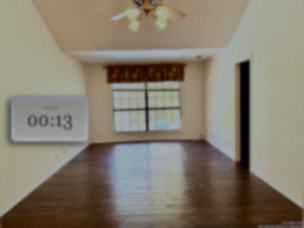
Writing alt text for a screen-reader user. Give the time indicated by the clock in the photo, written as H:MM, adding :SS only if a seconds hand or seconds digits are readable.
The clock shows 0:13
